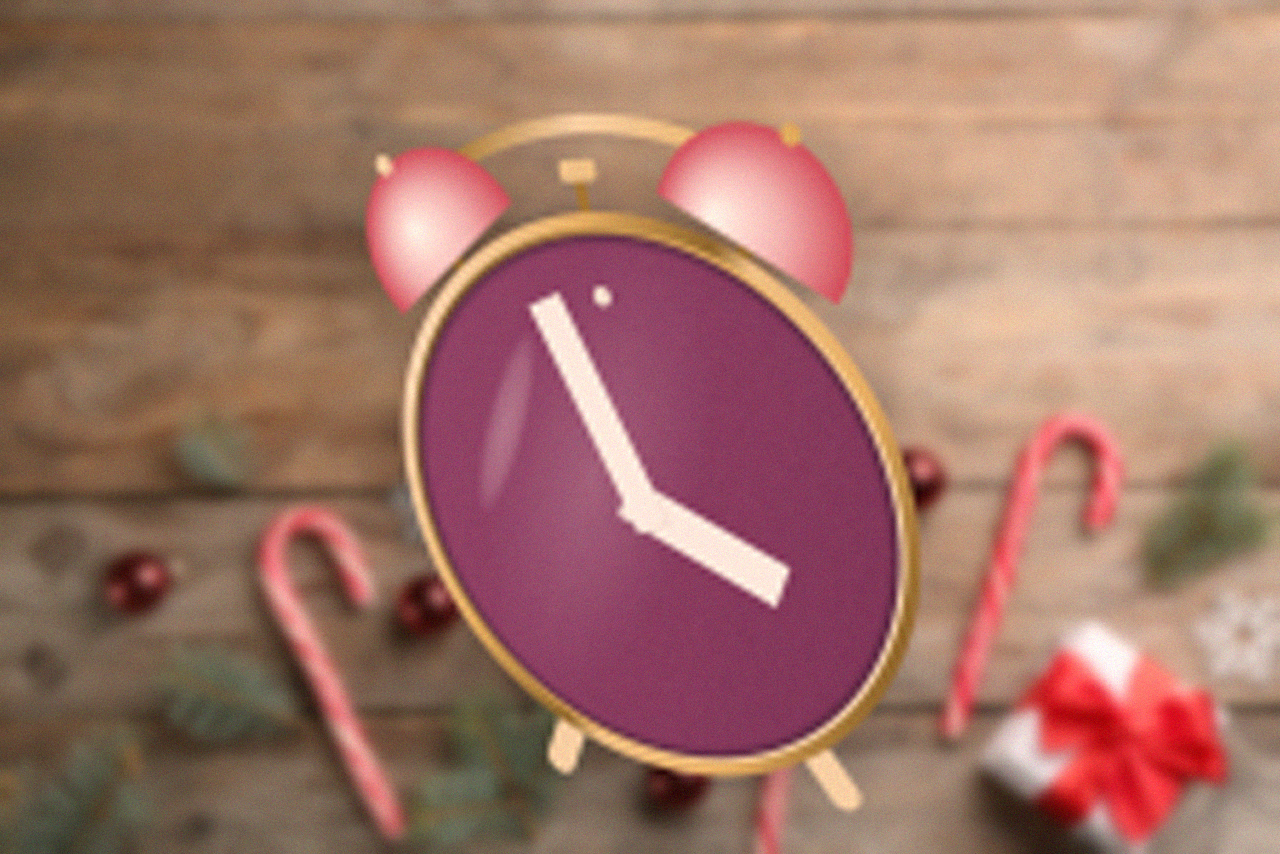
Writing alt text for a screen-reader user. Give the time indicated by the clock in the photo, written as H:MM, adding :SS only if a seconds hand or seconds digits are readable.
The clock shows 3:57
